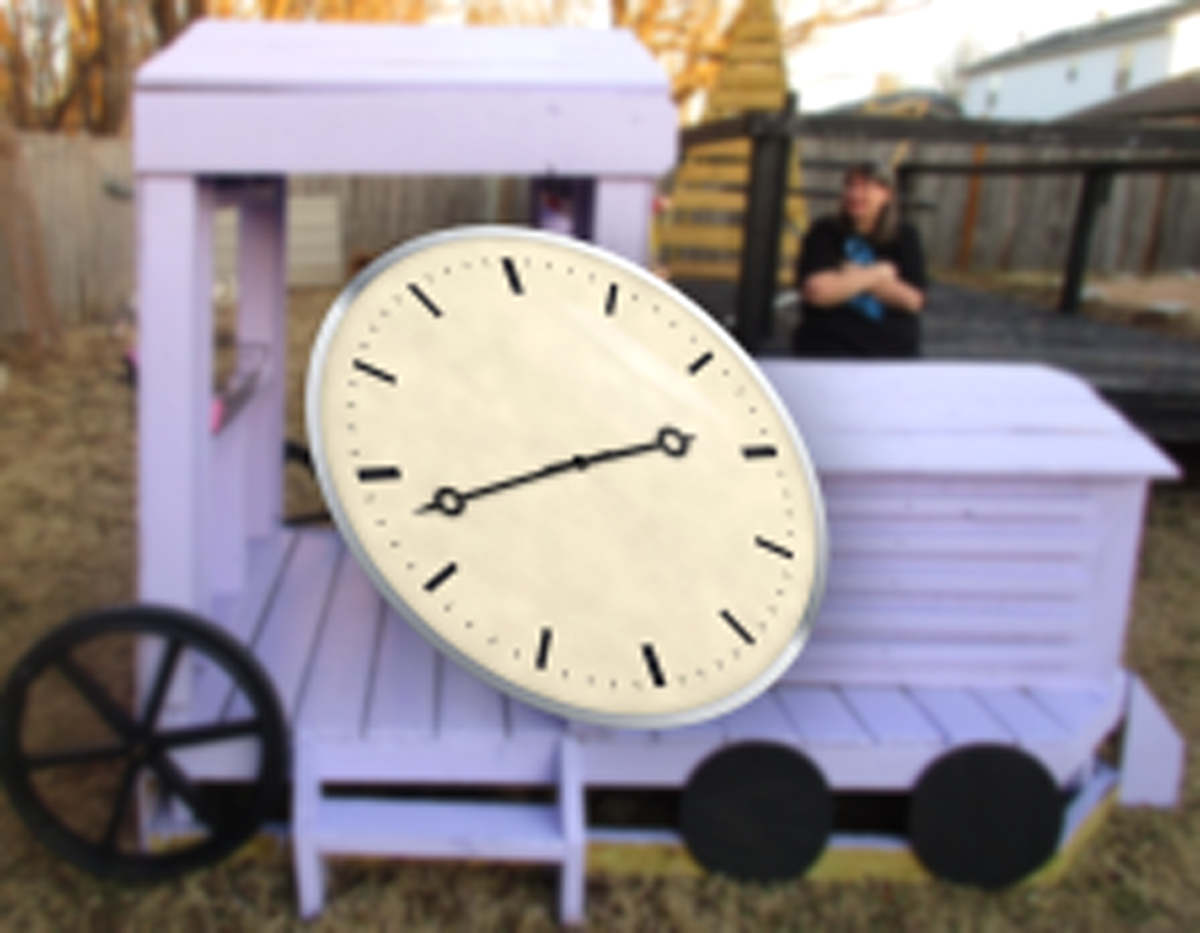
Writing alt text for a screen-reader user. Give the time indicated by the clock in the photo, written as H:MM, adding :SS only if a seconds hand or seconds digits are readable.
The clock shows 2:43
